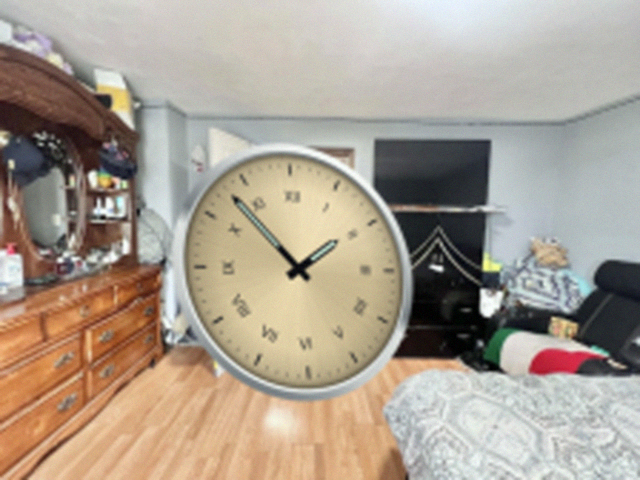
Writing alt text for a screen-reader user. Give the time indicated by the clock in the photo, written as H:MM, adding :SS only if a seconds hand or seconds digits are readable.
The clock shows 1:53
